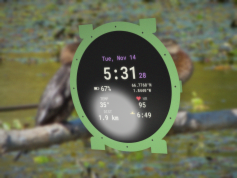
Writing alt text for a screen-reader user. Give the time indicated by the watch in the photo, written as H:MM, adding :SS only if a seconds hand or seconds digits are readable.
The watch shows 5:31
